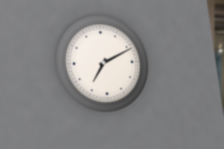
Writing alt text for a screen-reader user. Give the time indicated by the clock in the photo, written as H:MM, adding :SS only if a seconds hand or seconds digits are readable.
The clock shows 7:11
